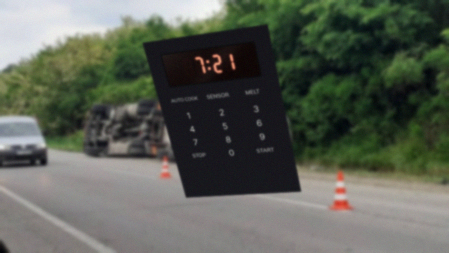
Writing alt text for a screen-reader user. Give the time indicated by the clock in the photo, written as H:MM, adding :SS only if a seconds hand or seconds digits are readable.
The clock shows 7:21
